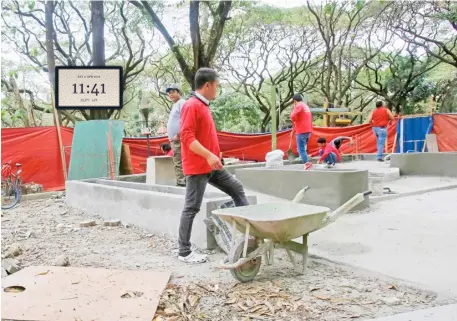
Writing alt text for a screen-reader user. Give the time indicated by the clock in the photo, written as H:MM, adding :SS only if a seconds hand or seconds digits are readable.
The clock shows 11:41
